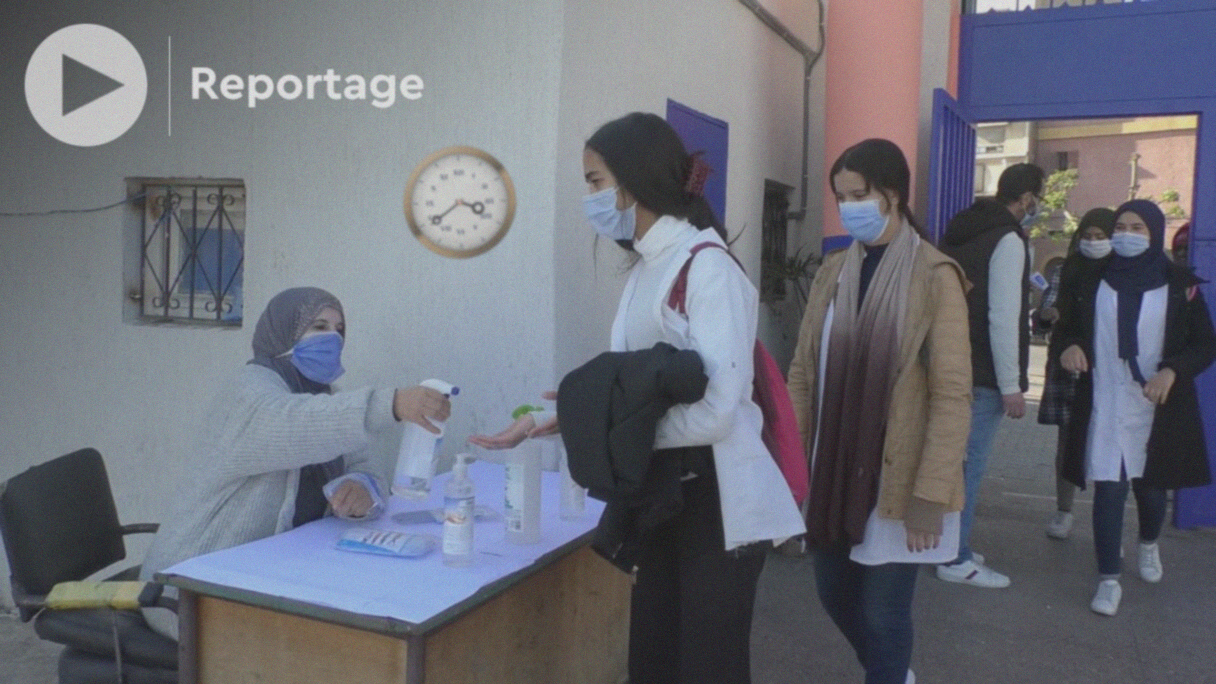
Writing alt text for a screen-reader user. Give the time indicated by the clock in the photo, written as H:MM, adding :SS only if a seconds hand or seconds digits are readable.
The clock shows 3:39
